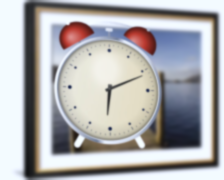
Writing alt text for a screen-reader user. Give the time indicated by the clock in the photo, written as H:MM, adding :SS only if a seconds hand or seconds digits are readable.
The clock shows 6:11
